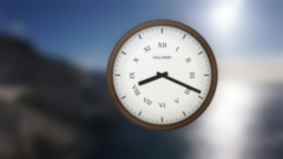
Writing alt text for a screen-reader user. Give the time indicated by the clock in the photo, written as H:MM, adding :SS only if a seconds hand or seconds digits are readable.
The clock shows 8:19
